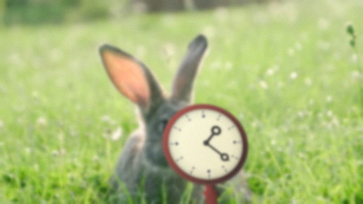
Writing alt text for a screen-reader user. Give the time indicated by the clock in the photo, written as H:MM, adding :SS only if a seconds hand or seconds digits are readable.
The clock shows 1:22
